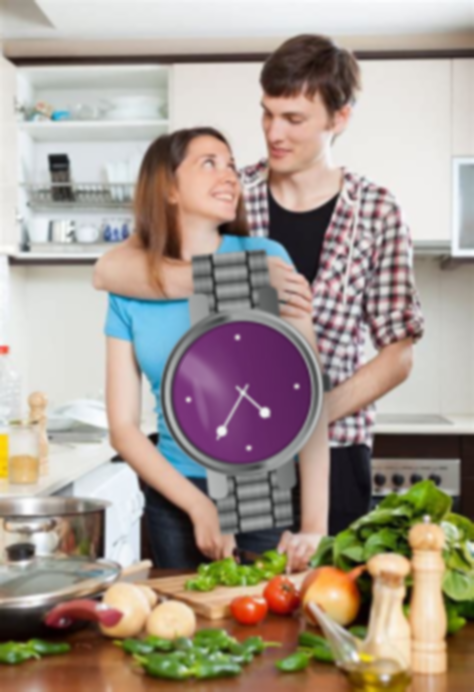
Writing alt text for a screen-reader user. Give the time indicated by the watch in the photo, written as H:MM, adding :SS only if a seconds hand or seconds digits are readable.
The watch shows 4:36
